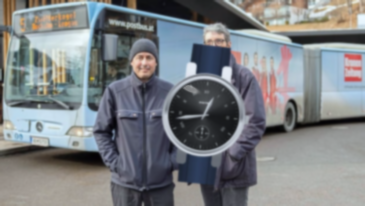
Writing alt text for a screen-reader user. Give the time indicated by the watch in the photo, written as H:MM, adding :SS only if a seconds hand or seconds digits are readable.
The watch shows 12:43
